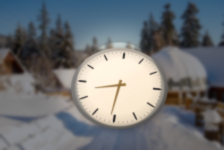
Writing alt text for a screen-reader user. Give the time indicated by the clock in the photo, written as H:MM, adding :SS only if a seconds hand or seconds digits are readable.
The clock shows 8:31
